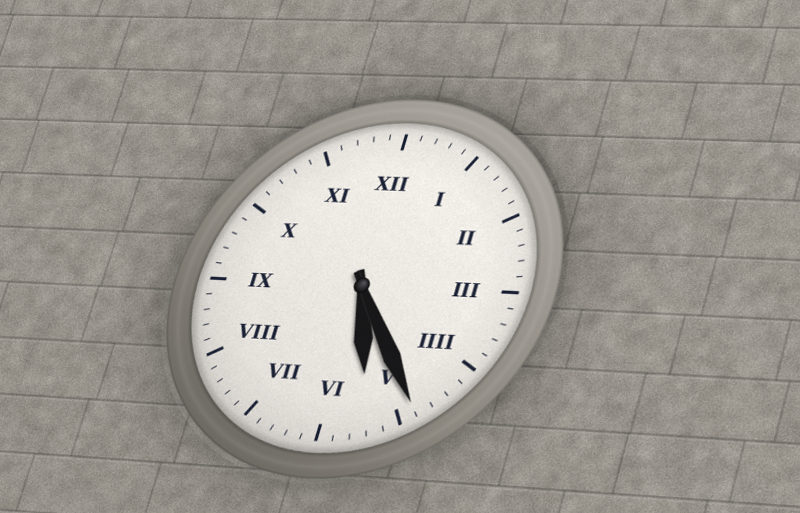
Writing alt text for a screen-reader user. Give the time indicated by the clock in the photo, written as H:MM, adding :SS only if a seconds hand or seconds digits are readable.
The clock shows 5:24
